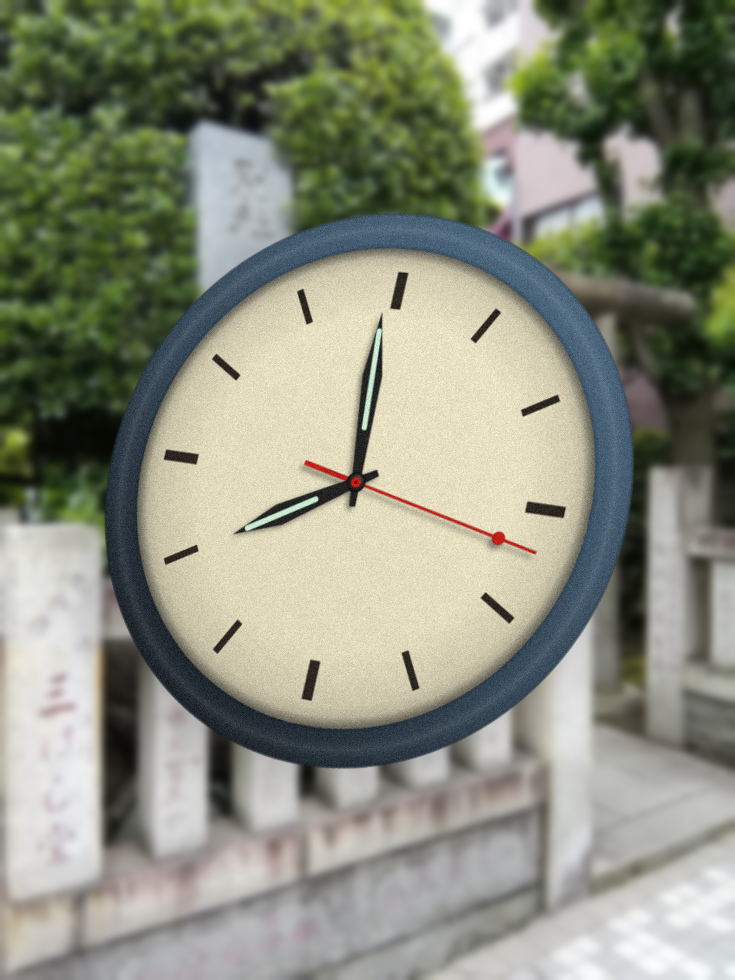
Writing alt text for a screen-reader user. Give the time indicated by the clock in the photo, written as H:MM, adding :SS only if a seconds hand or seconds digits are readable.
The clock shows 7:59:17
